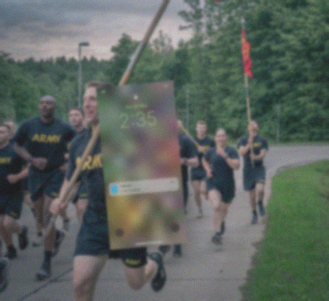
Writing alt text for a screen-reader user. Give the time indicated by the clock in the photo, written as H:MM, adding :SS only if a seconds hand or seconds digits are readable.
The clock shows 2:35
